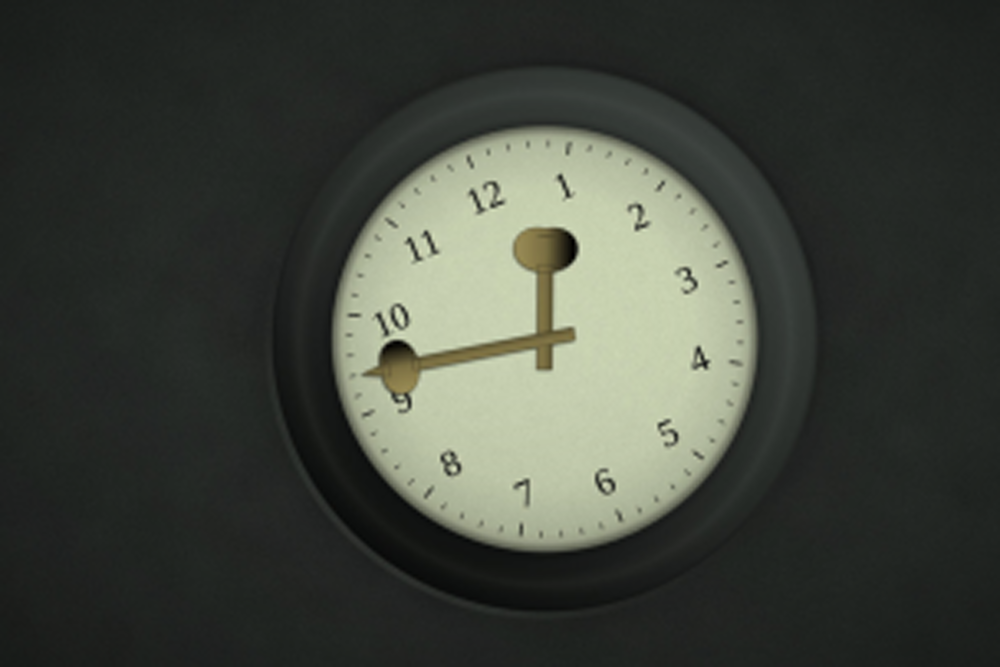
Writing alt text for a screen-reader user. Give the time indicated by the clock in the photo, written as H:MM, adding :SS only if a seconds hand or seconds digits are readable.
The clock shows 12:47
